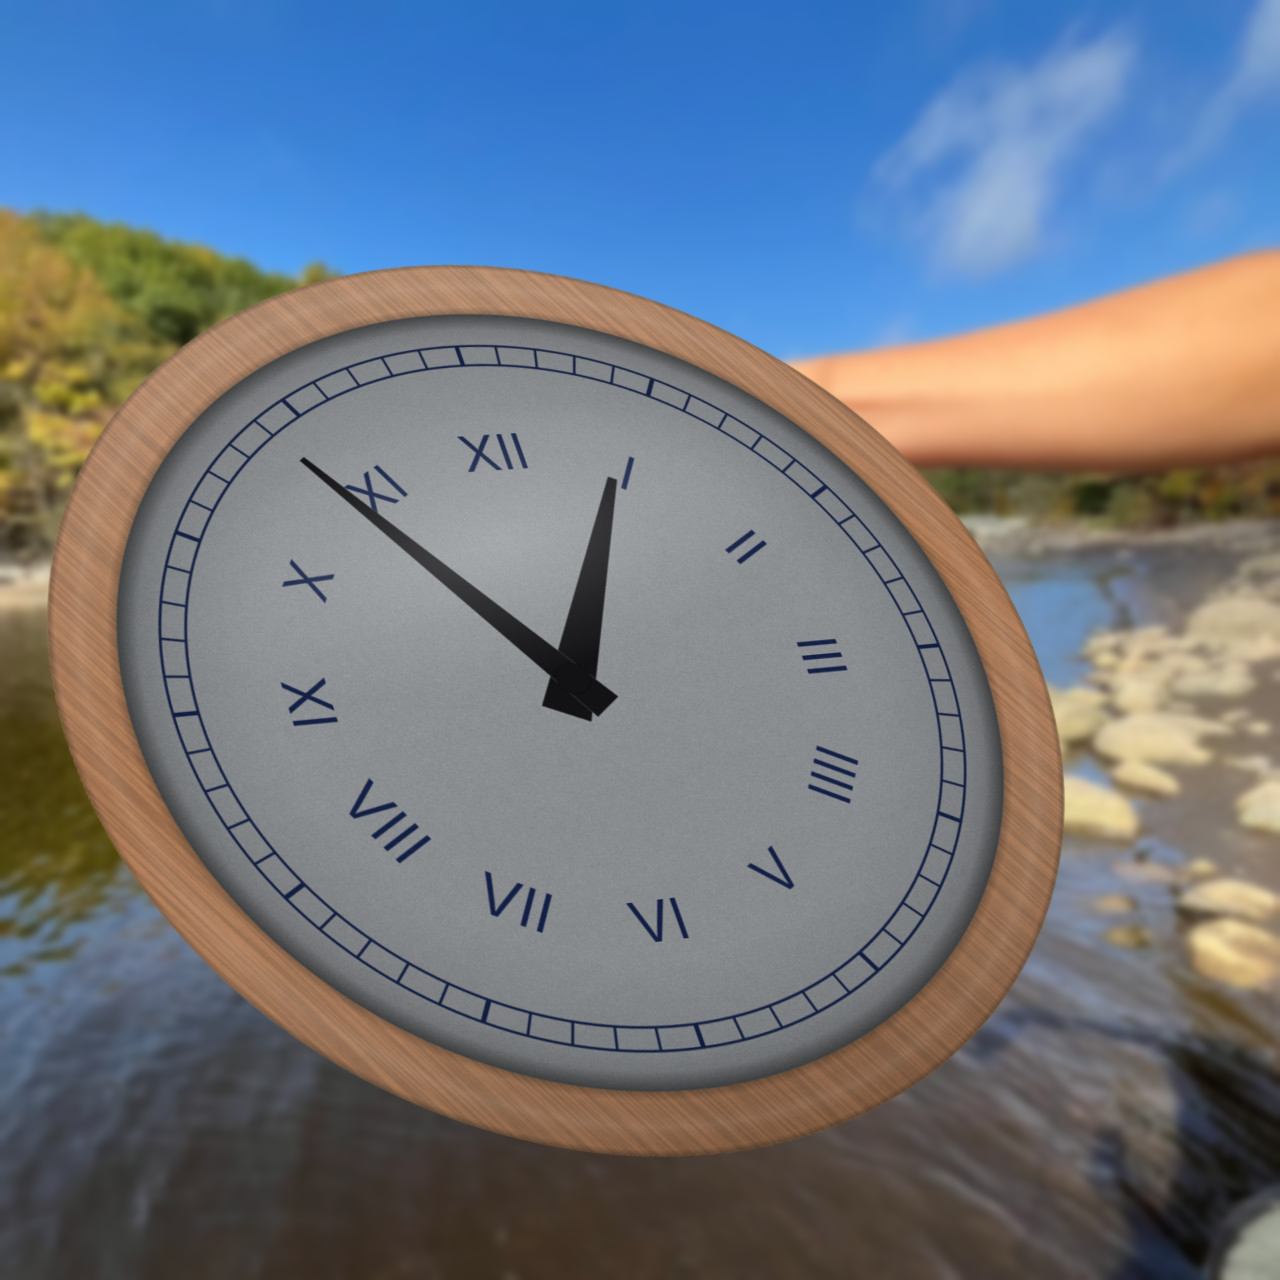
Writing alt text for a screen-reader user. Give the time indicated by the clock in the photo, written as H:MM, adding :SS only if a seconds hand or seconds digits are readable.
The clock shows 12:54
